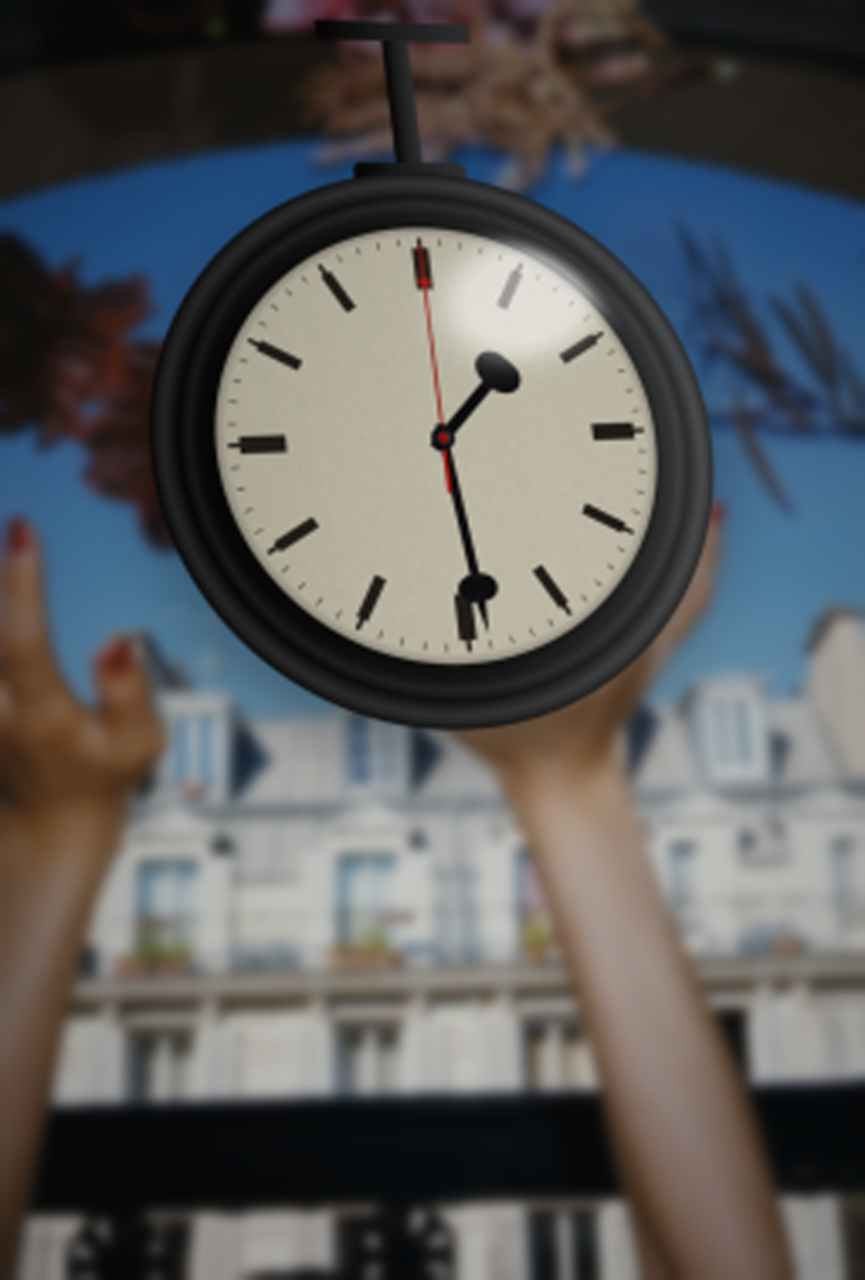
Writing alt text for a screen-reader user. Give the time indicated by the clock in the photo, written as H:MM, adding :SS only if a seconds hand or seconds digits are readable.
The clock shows 1:29:00
